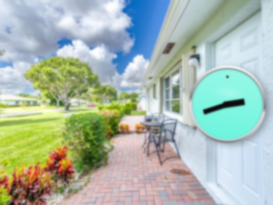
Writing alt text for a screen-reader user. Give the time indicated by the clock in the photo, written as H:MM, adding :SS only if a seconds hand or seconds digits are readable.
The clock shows 2:42
